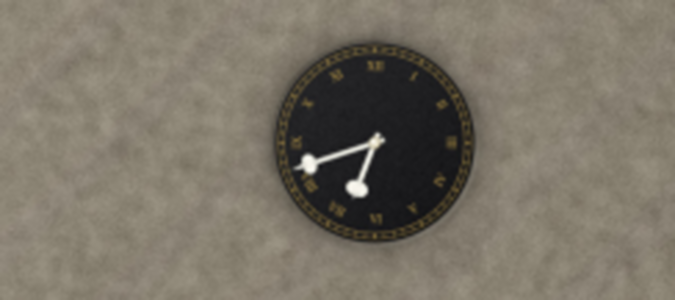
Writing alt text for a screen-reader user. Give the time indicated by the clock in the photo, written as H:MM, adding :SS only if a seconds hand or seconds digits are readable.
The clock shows 6:42
